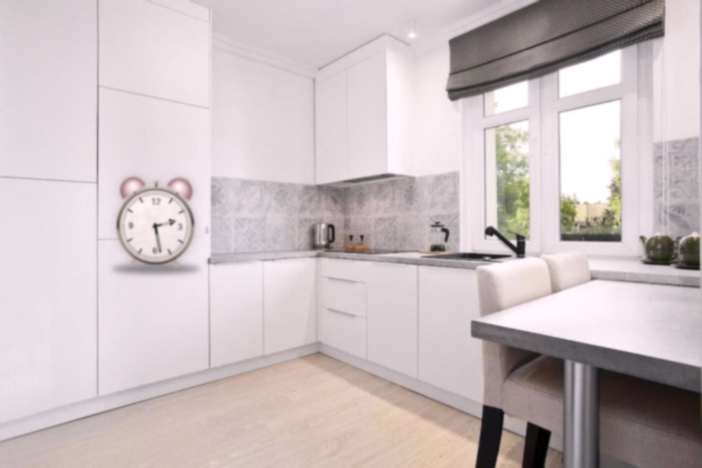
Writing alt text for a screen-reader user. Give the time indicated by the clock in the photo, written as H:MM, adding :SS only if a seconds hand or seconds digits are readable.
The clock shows 2:28
